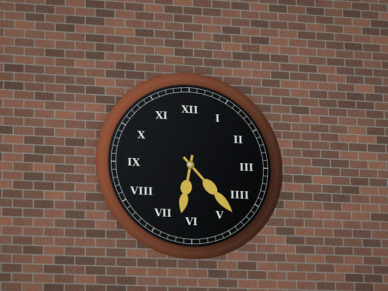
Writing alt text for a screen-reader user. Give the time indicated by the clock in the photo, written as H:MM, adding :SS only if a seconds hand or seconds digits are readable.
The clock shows 6:23
